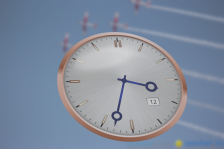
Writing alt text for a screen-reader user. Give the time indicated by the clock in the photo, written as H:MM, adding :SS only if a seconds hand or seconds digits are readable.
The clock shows 3:33
